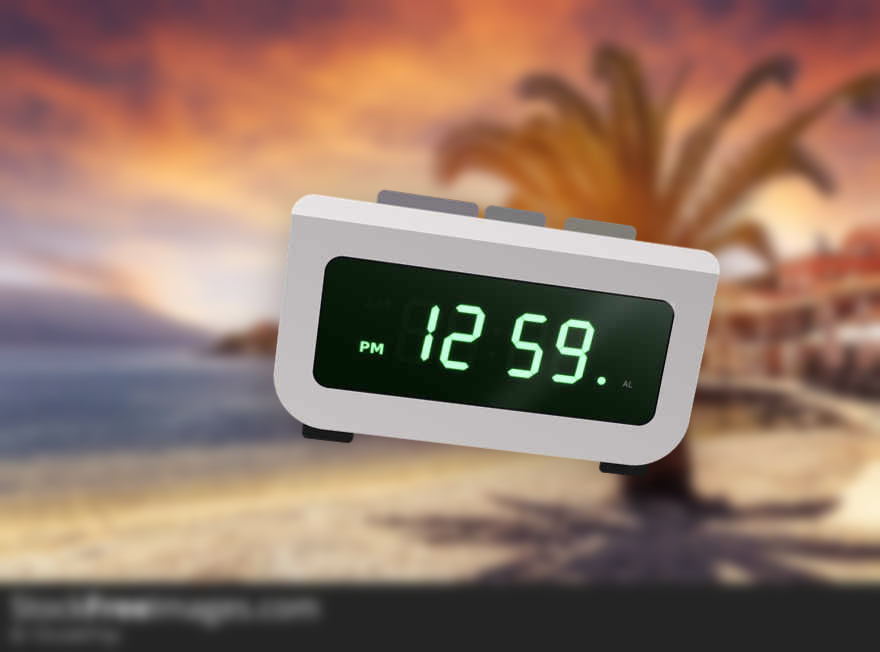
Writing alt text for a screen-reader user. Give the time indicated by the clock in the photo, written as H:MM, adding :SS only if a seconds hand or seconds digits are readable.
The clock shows 12:59
